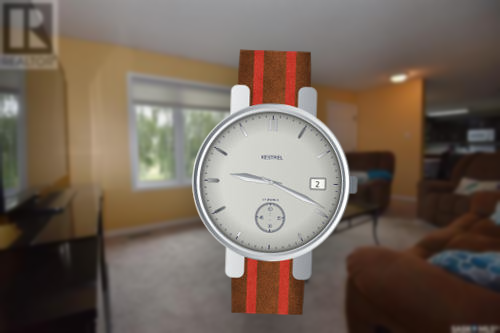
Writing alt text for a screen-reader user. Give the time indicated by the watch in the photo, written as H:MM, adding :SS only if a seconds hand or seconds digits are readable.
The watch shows 9:19
